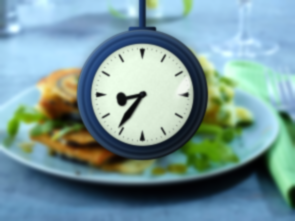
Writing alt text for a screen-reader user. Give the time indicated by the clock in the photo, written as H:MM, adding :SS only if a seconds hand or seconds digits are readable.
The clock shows 8:36
